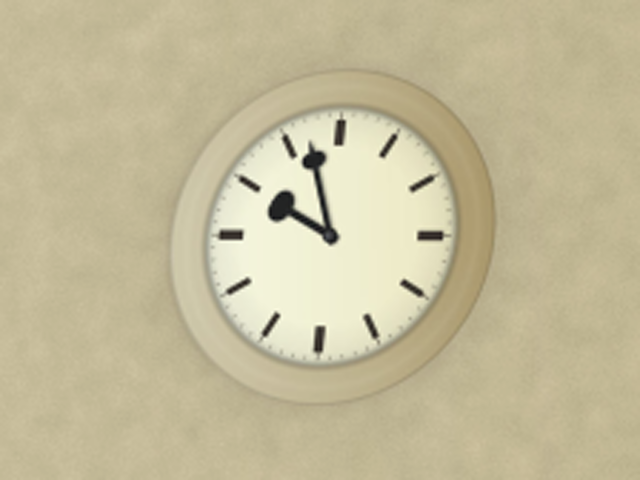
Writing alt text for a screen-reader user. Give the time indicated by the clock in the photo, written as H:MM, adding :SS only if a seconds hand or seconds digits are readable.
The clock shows 9:57
